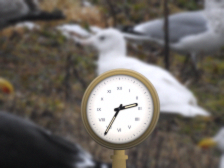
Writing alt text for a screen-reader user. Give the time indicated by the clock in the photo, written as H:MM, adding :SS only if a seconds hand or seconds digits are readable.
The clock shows 2:35
